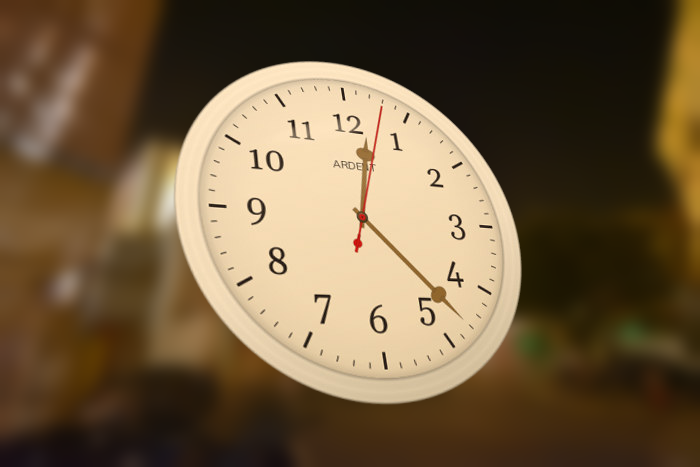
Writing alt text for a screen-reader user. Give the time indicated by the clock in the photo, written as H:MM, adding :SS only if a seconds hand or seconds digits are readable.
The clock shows 12:23:03
